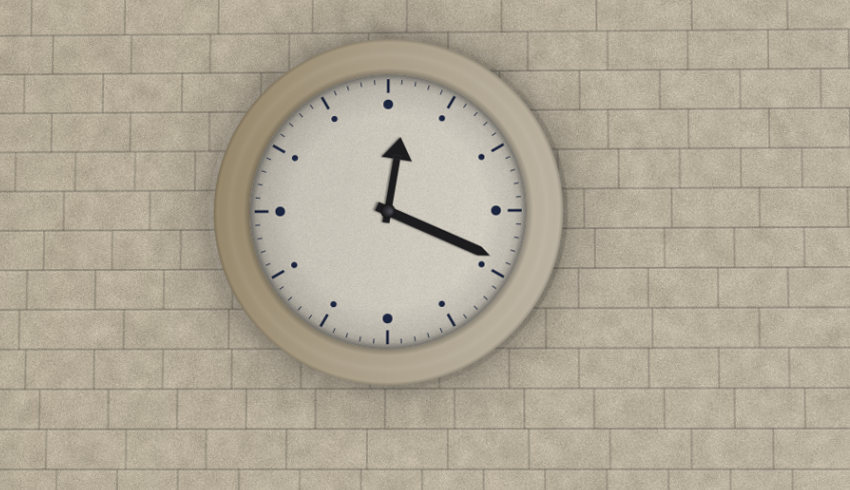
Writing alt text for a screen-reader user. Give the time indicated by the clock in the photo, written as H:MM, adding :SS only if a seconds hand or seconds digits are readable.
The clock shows 12:19
